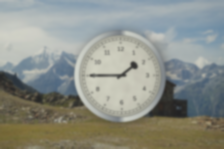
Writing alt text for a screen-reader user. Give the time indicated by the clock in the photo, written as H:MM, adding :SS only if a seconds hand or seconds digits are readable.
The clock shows 1:45
